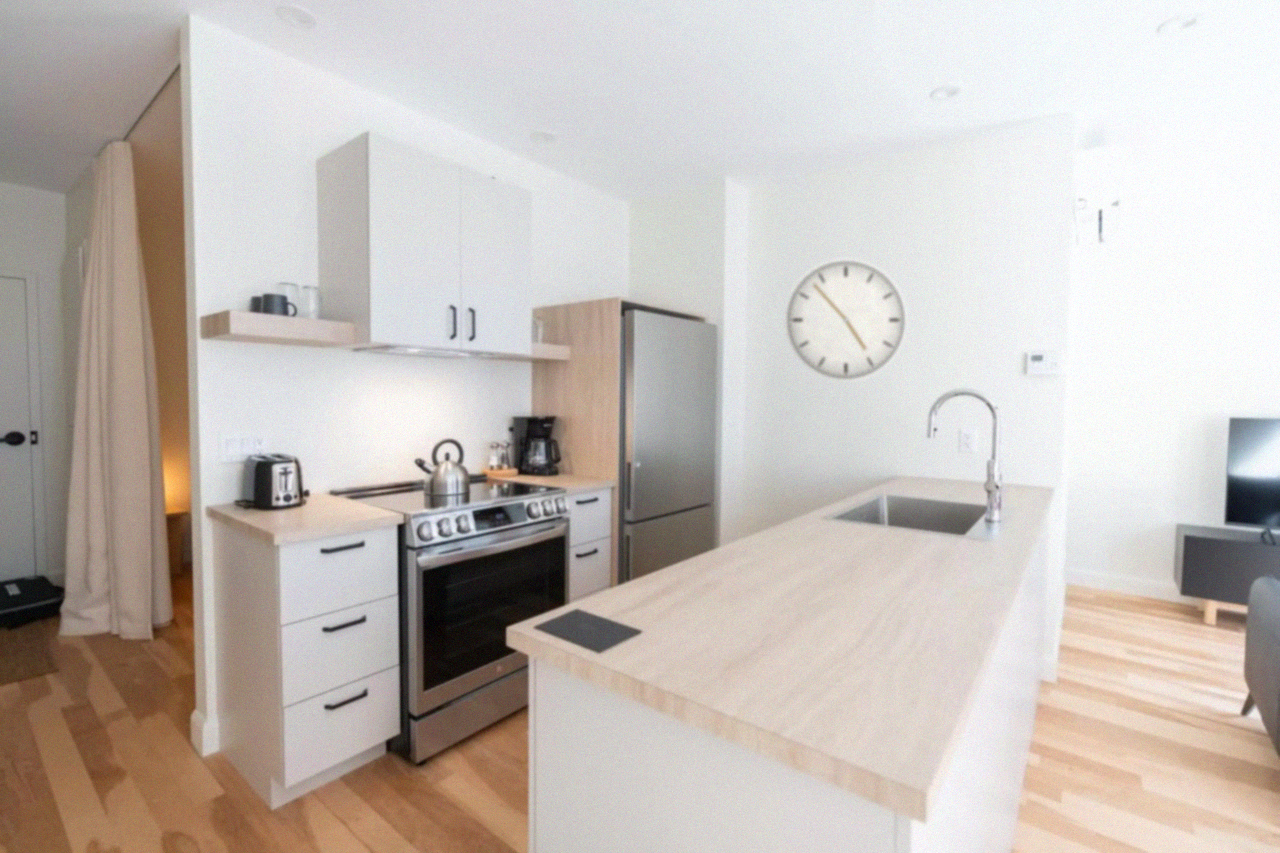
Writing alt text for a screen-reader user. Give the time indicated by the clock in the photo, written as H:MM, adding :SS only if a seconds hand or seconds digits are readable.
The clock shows 4:53
